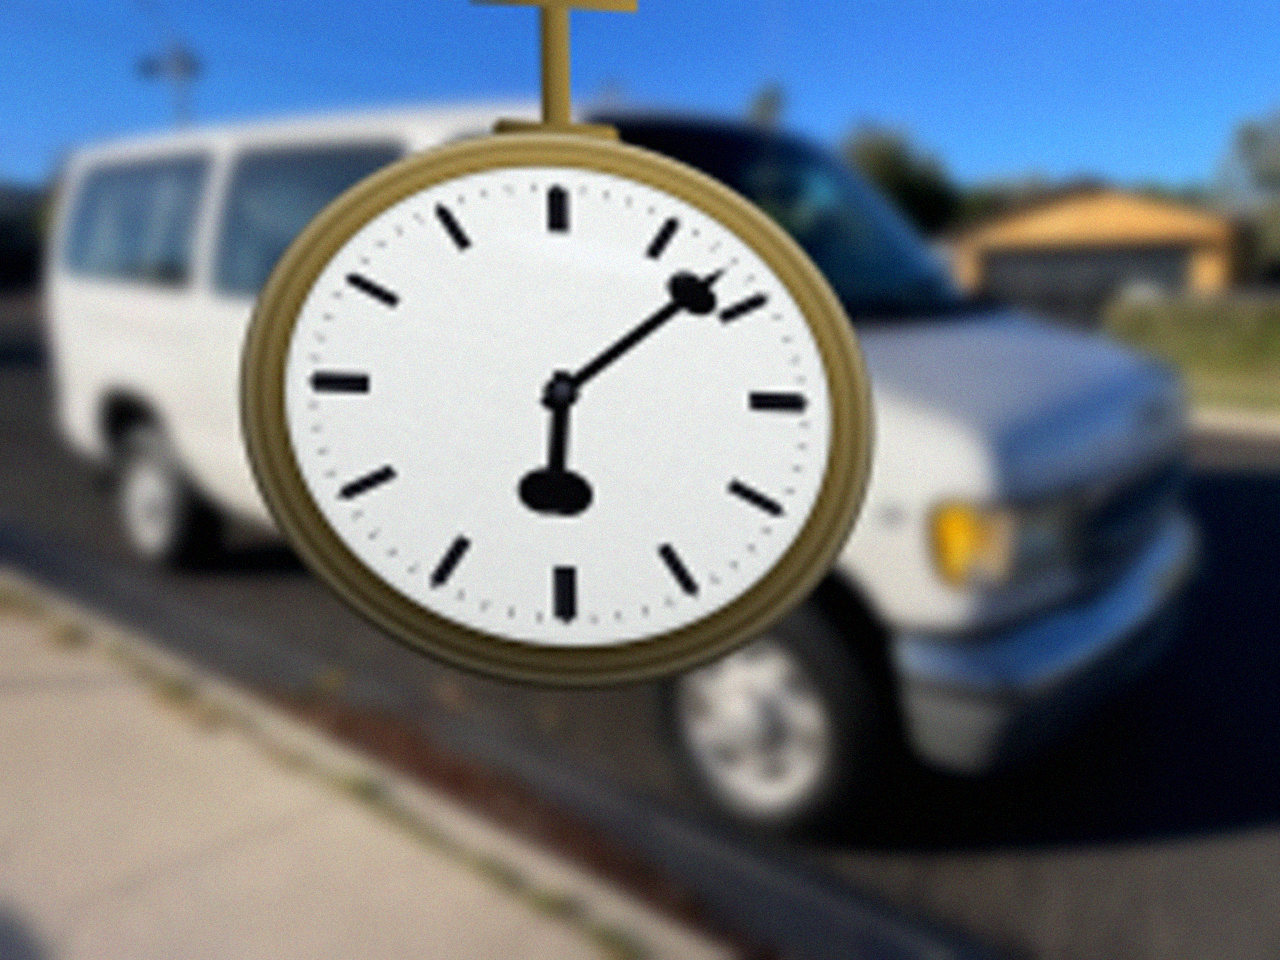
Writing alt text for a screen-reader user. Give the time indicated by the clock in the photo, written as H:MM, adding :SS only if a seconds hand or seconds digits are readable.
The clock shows 6:08
